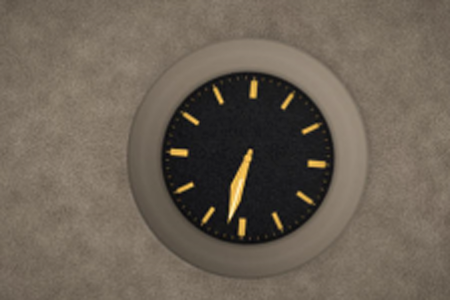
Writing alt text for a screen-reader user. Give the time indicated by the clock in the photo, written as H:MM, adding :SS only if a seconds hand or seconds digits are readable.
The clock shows 6:32
